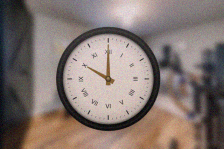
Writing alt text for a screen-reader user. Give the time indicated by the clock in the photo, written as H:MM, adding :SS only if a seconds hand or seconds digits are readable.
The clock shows 10:00
